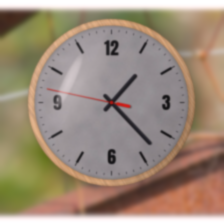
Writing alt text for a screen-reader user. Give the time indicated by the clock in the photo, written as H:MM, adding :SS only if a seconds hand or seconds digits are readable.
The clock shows 1:22:47
